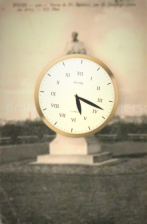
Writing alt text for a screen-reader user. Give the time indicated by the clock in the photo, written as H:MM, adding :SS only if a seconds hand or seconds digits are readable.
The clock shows 5:18
